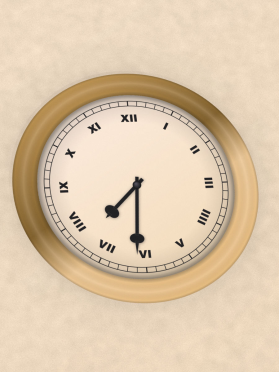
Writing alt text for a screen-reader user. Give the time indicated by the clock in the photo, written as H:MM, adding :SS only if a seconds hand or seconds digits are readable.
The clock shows 7:31
